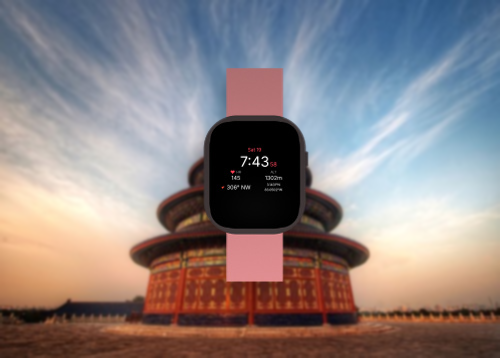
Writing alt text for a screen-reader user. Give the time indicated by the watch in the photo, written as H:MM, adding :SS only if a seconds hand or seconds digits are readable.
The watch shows 7:43
